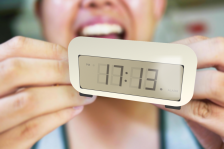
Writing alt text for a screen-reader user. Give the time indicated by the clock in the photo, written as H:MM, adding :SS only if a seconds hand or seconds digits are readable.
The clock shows 17:13
